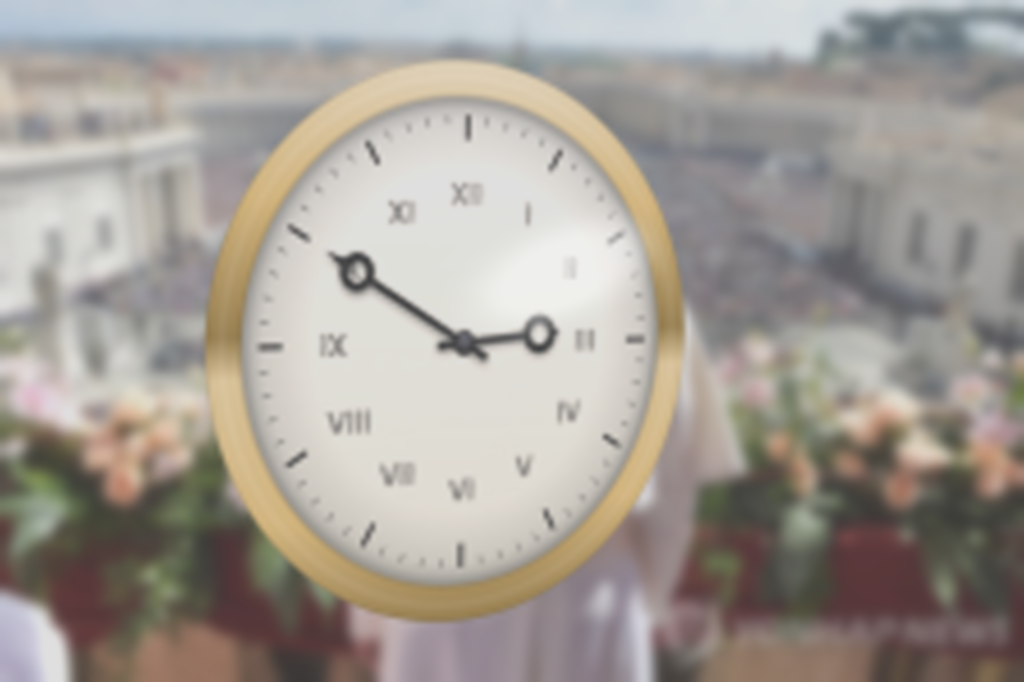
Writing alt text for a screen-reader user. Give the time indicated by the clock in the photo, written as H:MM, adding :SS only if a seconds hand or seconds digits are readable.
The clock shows 2:50
